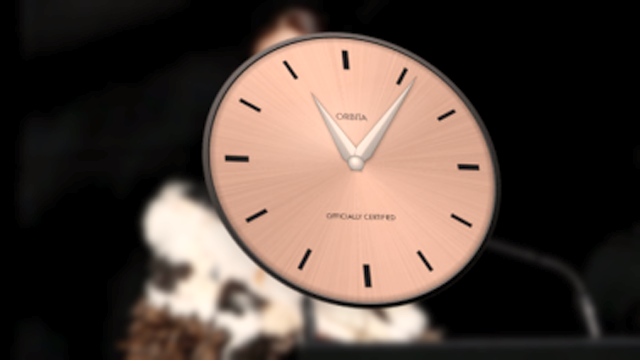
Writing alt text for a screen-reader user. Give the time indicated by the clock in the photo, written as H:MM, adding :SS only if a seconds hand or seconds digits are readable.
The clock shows 11:06
